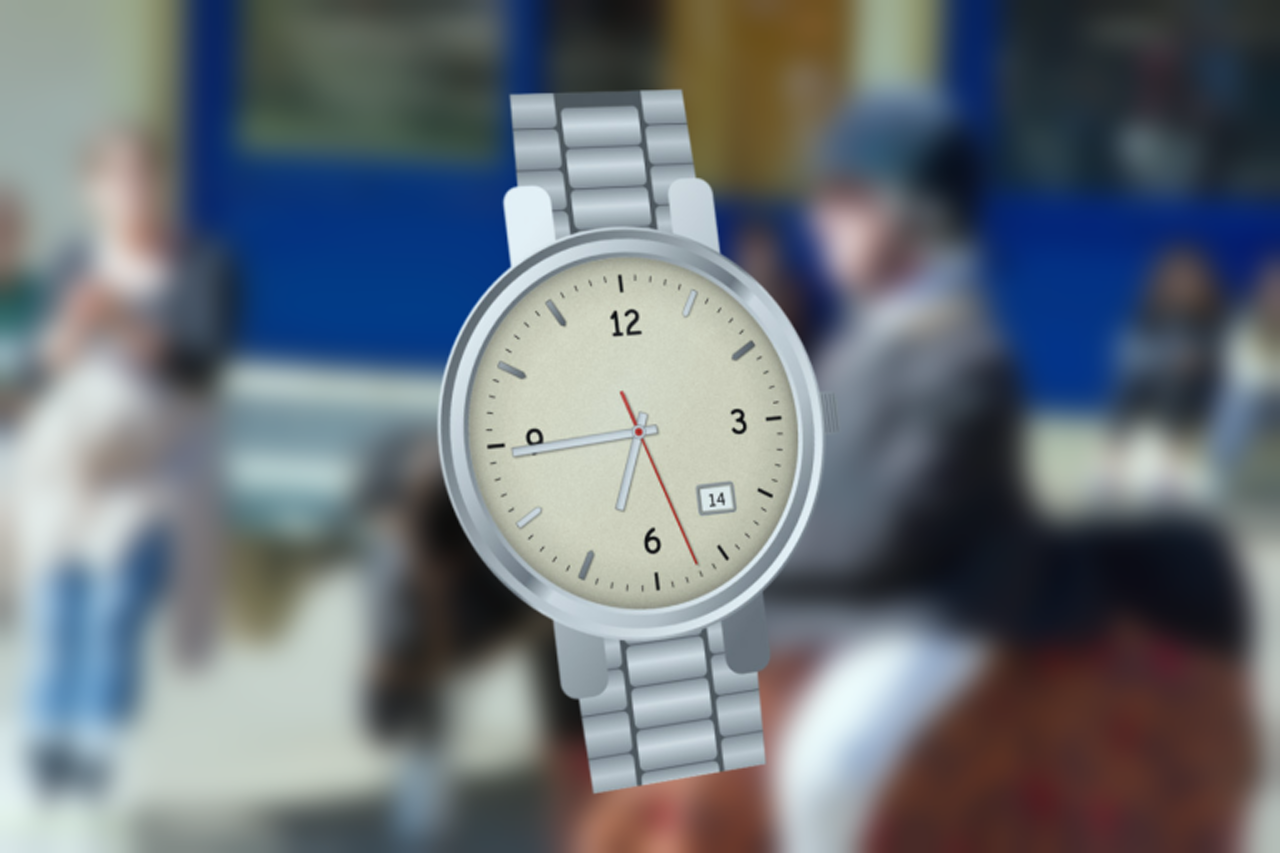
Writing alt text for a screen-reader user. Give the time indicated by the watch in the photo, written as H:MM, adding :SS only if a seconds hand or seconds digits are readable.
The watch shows 6:44:27
